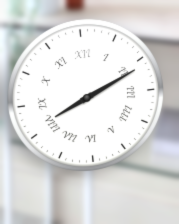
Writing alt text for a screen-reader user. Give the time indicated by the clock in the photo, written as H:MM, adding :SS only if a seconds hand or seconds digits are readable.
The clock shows 8:11
